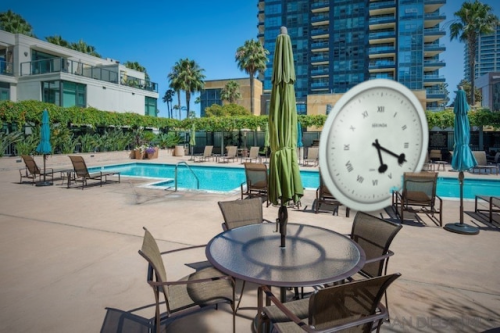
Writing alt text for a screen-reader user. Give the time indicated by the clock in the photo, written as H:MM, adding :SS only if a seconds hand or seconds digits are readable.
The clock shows 5:19
